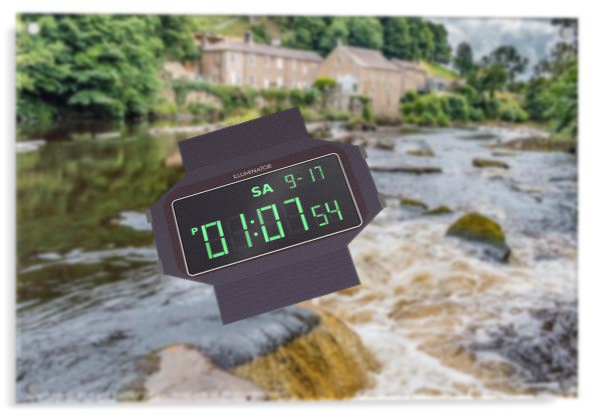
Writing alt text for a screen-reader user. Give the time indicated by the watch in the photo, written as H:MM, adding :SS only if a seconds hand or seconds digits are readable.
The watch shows 1:07:54
